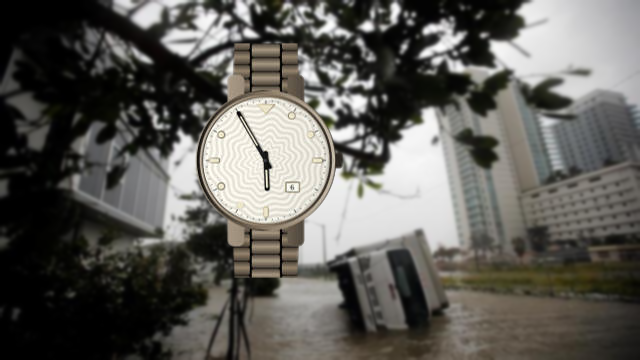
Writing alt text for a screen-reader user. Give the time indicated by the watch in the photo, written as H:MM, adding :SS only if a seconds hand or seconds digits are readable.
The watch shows 5:55
